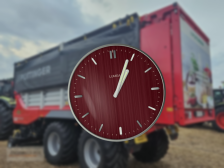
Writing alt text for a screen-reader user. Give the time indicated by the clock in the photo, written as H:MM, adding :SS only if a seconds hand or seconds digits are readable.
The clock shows 1:04
